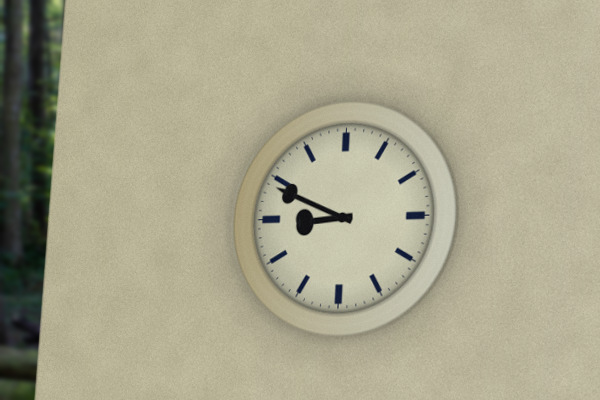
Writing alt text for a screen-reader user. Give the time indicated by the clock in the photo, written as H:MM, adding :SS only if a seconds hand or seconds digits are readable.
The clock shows 8:49
